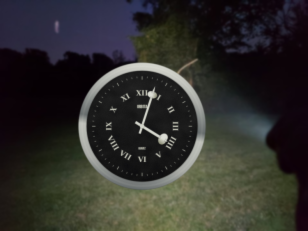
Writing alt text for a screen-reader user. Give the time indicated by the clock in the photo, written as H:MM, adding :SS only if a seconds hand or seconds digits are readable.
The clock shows 4:03
